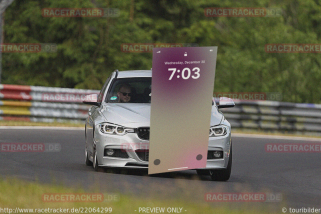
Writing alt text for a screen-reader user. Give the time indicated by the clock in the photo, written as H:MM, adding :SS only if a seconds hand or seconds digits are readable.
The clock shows 7:03
